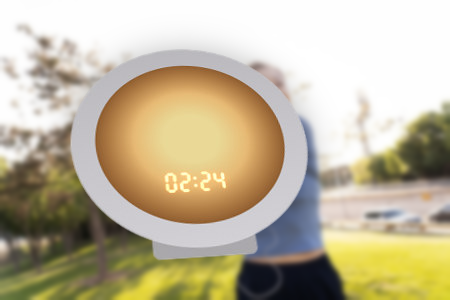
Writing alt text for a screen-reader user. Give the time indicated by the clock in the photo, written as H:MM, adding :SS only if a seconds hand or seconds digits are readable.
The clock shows 2:24
